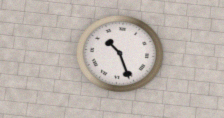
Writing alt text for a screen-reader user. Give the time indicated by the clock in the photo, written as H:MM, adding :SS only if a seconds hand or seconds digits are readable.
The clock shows 10:26
